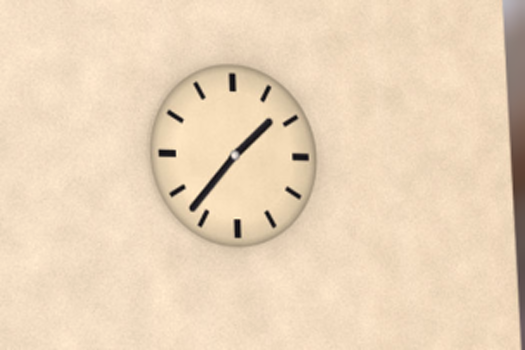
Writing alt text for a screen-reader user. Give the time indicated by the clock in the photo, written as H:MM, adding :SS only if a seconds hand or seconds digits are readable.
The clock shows 1:37
